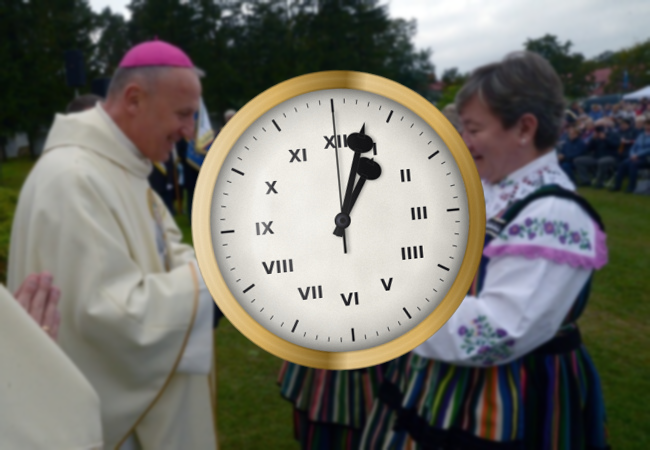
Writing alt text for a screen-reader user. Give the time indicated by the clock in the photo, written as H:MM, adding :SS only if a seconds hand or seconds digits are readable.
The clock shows 1:03:00
